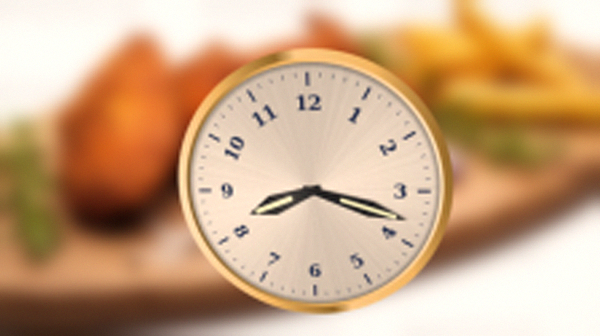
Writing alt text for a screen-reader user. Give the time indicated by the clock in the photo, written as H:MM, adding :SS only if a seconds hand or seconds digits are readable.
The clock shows 8:18
